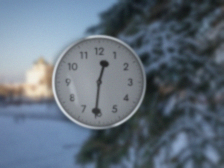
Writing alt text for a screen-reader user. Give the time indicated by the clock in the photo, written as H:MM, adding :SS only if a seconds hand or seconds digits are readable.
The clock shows 12:31
